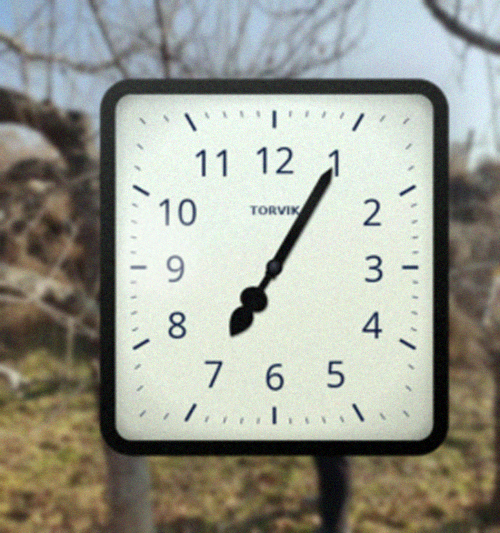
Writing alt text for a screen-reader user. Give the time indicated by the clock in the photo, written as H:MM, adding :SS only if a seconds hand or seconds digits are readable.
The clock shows 7:05
